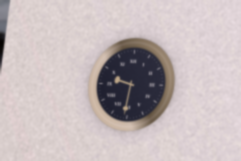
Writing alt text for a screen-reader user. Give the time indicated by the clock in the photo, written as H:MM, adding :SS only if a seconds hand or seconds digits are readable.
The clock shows 9:31
